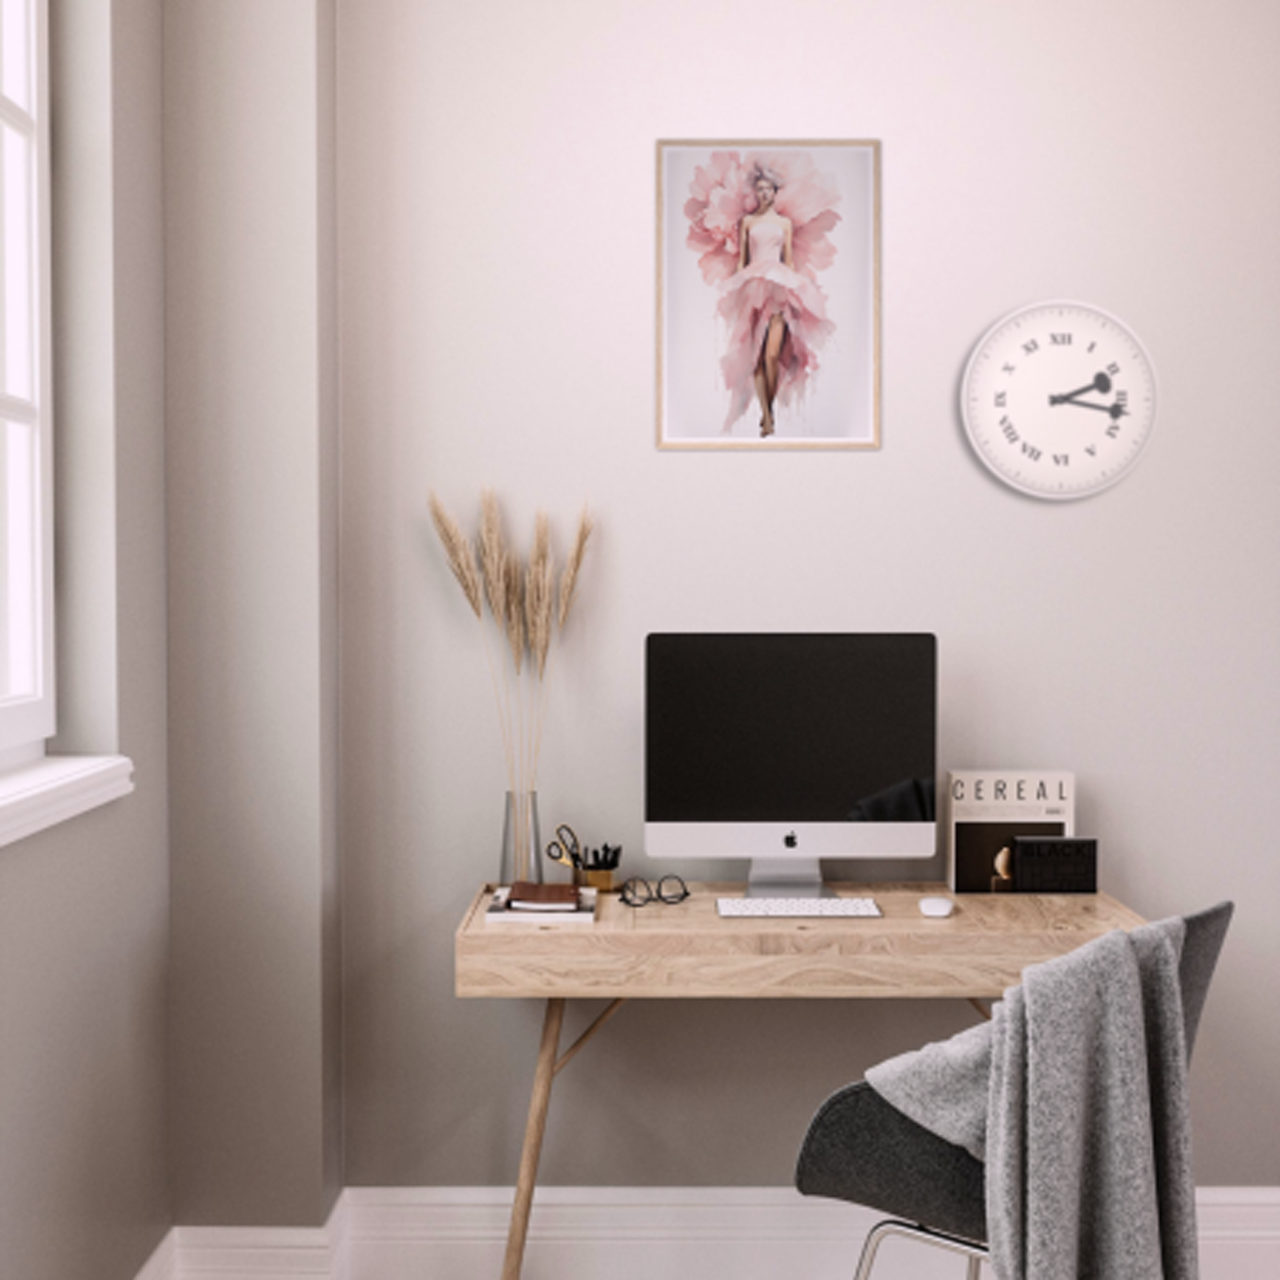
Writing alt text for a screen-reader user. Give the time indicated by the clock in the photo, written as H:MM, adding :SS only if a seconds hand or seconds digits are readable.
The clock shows 2:17
